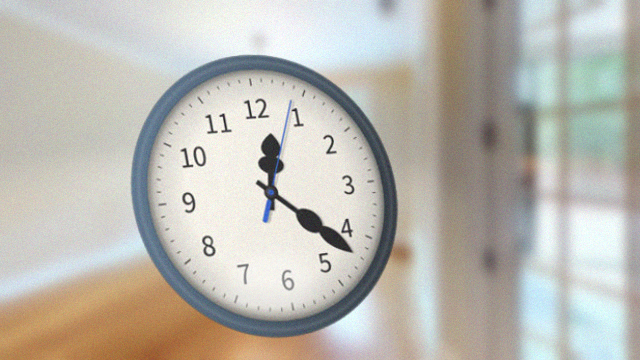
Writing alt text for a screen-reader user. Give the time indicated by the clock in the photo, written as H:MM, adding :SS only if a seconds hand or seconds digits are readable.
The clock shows 12:22:04
